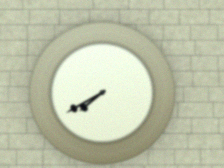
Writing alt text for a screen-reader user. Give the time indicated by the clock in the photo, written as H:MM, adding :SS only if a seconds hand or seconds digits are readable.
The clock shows 7:40
